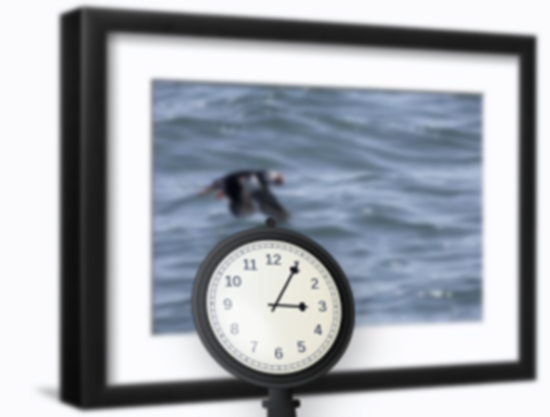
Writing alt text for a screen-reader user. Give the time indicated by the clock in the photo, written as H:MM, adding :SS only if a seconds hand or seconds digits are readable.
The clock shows 3:05
